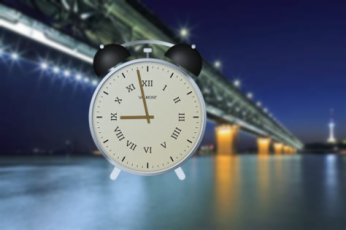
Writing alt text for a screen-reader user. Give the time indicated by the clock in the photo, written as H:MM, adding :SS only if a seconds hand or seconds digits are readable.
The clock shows 8:58
